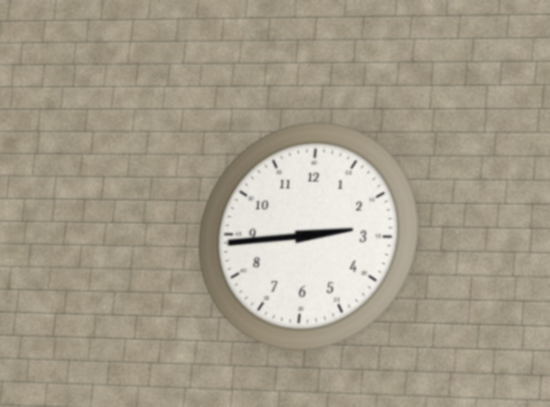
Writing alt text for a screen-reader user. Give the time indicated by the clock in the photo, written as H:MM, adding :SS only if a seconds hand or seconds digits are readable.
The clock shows 2:44
